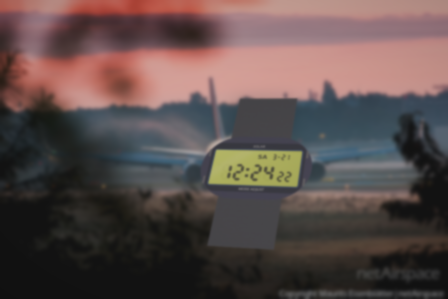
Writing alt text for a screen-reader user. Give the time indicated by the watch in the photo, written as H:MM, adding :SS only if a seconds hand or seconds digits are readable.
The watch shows 12:24:22
